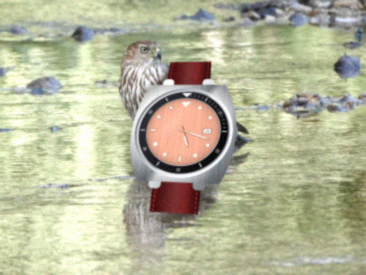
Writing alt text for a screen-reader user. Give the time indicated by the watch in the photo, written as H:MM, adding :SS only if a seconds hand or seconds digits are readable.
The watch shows 5:18
